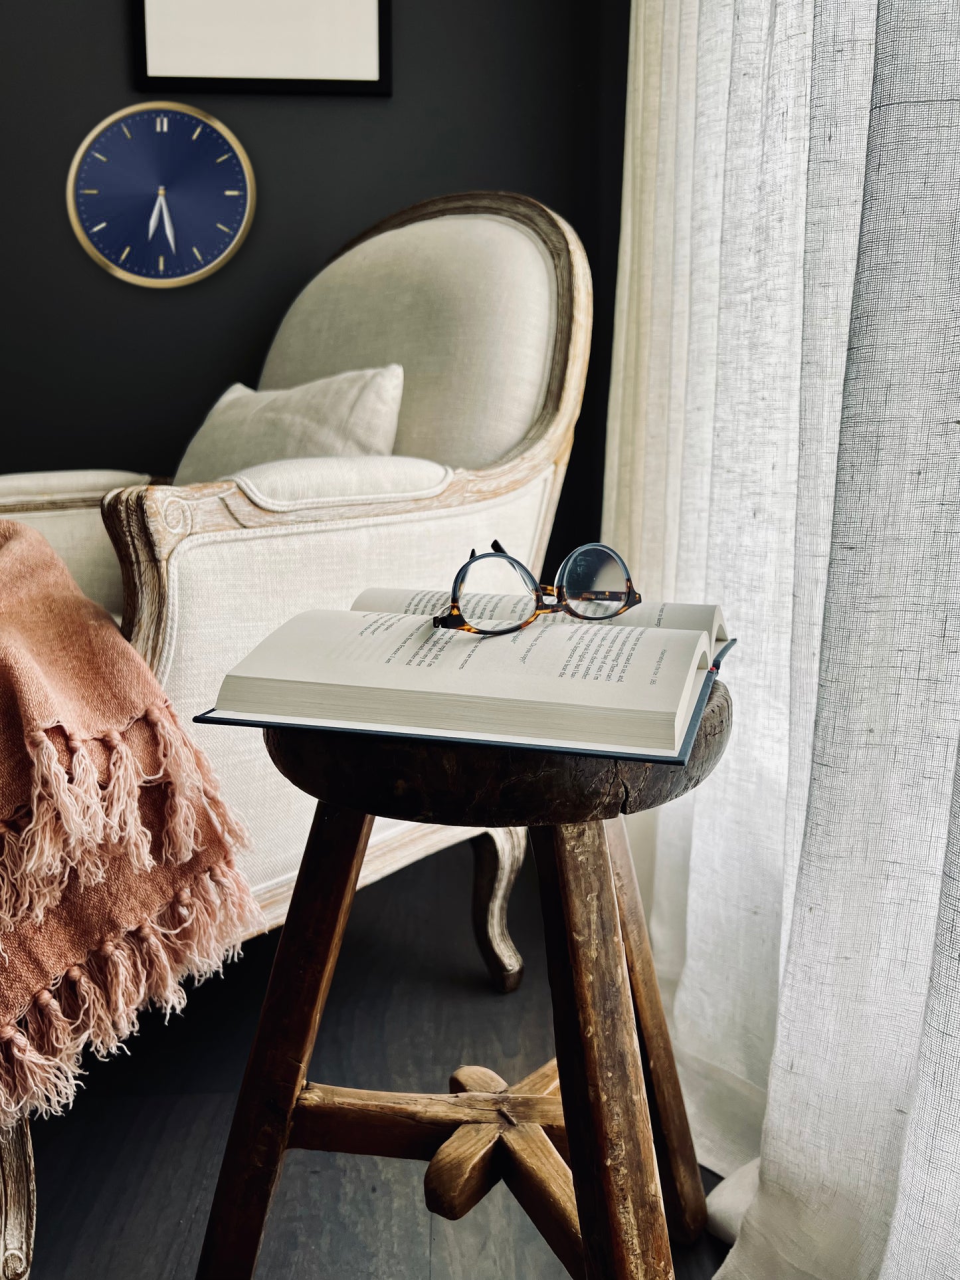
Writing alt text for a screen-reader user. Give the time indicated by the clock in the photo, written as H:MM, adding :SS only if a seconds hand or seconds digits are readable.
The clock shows 6:28
